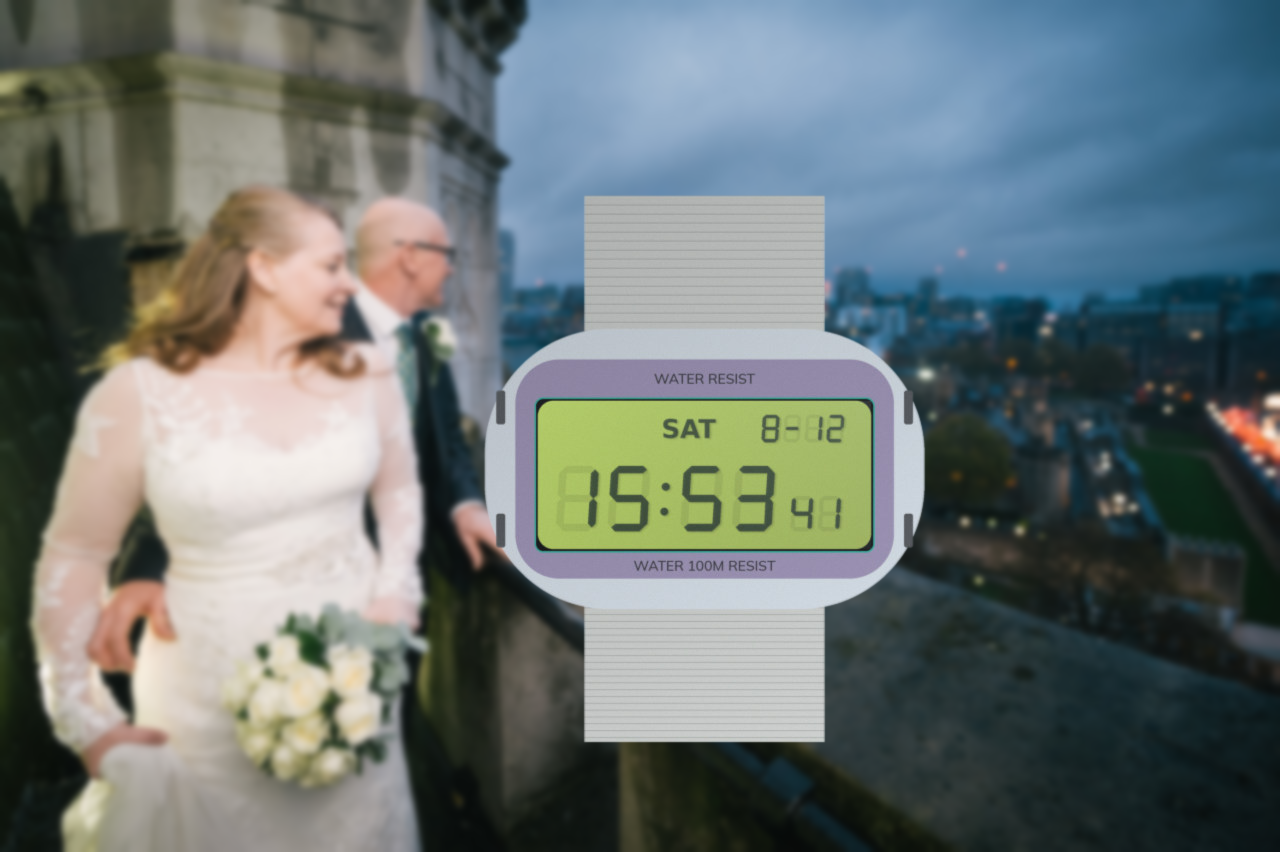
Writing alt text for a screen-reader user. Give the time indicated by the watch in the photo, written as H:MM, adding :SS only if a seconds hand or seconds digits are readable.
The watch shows 15:53:41
